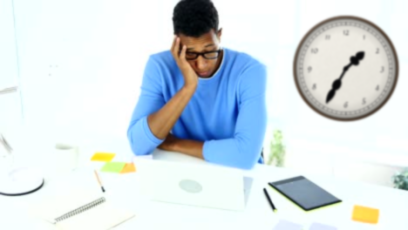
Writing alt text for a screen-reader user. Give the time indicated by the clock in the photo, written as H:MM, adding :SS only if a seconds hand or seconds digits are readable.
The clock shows 1:35
